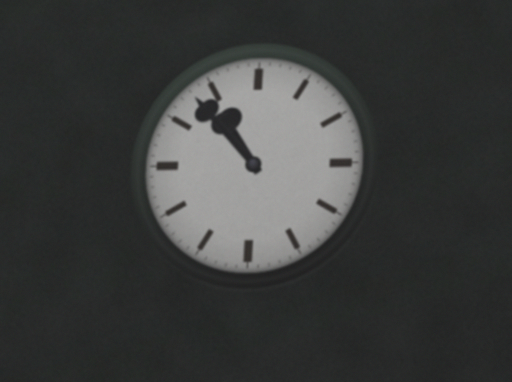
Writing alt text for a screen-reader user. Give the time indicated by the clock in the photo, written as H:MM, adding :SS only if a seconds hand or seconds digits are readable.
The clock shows 10:53
